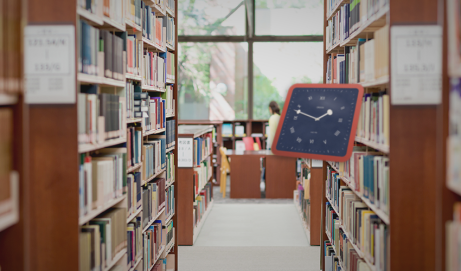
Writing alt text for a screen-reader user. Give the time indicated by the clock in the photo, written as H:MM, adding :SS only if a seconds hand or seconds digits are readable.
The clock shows 1:48
